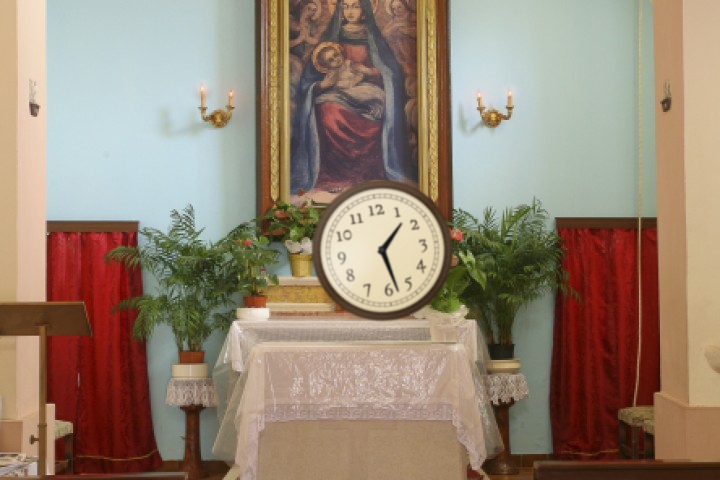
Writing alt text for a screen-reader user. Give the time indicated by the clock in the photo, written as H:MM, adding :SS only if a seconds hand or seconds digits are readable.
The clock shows 1:28
